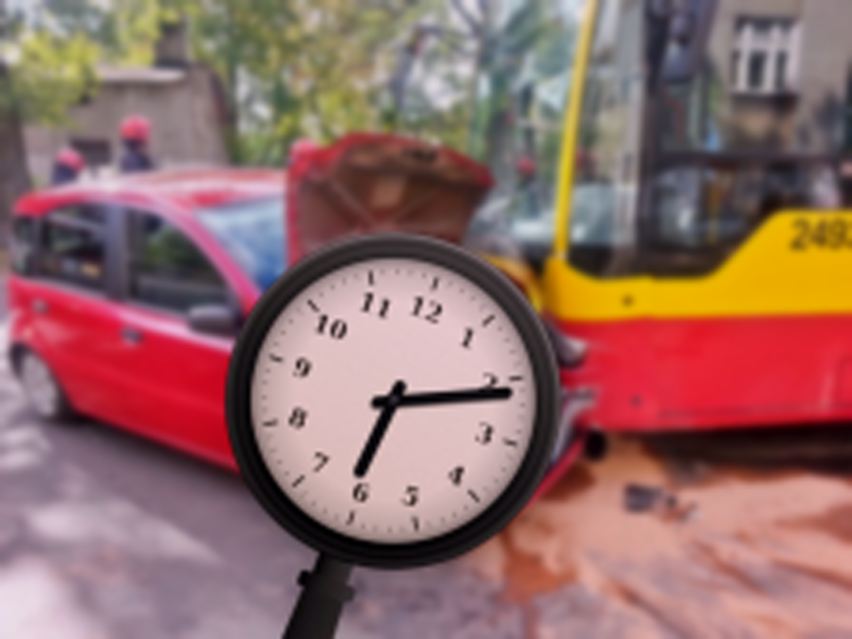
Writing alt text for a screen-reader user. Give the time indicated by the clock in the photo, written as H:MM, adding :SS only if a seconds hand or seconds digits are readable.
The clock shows 6:11
